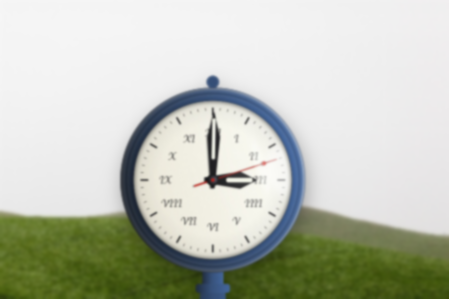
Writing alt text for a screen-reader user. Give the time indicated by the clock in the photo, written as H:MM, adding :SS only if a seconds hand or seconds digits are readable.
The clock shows 3:00:12
